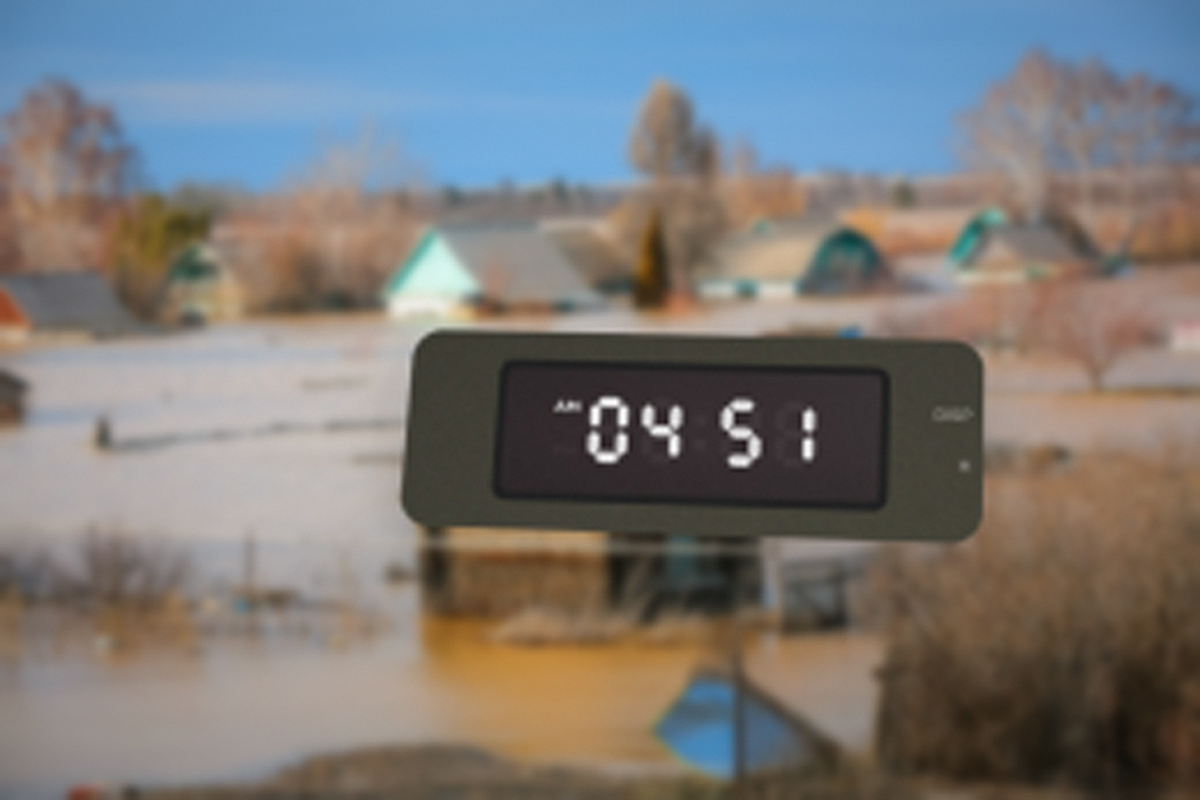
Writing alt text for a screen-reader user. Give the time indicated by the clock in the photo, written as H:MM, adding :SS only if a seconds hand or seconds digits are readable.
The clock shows 4:51
